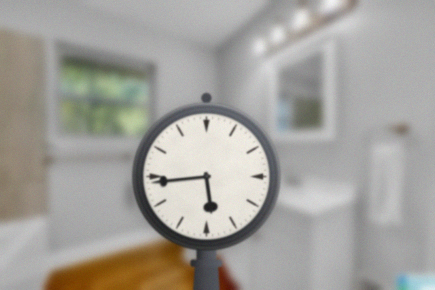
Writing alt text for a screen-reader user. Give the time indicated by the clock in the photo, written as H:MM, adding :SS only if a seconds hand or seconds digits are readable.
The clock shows 5:44
